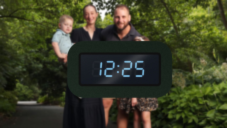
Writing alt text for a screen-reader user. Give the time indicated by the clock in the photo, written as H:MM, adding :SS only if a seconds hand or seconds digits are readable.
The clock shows 12:25
